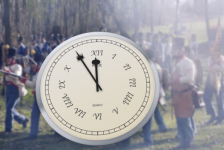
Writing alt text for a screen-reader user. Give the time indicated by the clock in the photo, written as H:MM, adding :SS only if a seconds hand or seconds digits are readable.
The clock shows 11:55
